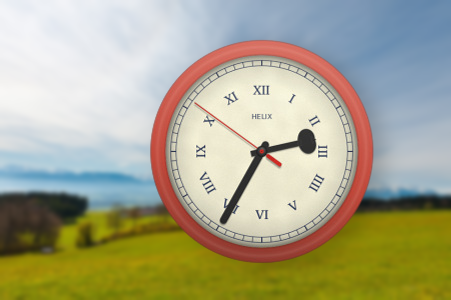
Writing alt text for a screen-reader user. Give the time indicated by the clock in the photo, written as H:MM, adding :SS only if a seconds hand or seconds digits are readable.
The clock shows 2:34:51
